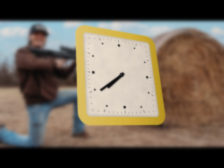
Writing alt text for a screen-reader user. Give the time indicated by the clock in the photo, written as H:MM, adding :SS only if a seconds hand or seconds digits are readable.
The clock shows 7:39
